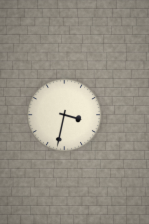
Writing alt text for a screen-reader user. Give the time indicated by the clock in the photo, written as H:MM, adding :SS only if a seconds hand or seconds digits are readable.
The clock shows 3:32
